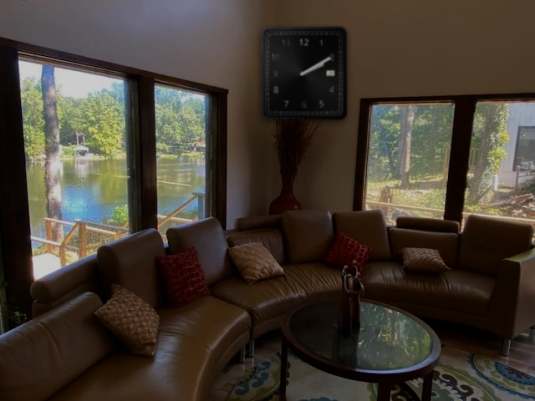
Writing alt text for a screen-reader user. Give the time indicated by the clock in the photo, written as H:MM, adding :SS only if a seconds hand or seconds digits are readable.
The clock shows 2:10
